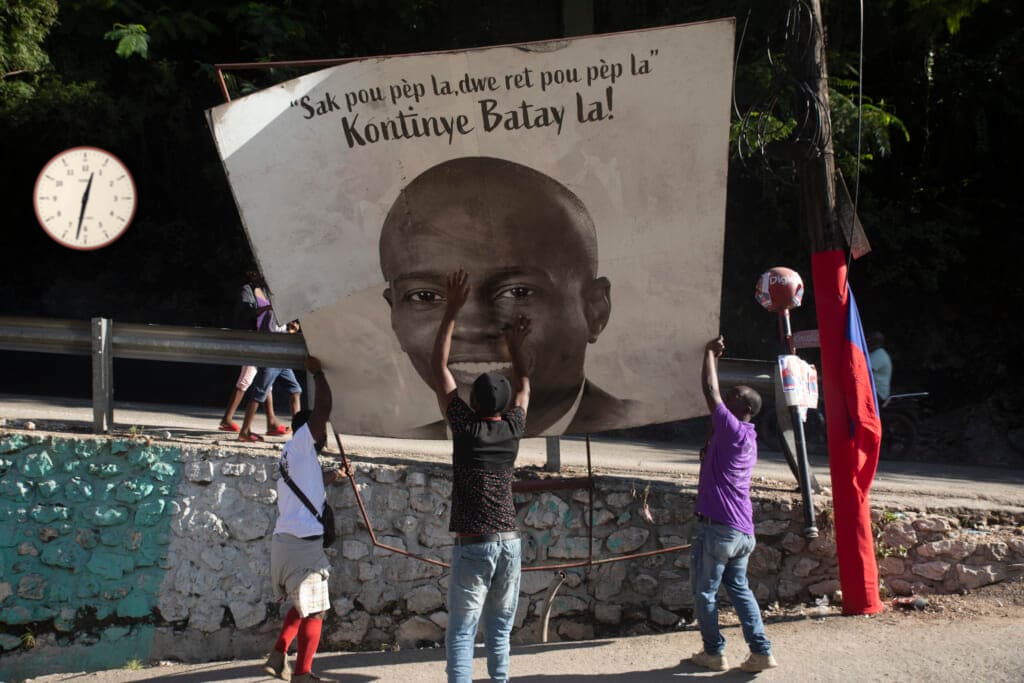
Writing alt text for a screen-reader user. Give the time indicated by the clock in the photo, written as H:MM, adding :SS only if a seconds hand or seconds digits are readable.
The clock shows 12:32
